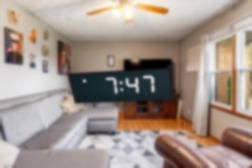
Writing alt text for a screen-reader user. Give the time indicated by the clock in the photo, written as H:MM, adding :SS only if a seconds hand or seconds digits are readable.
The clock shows 7:47
